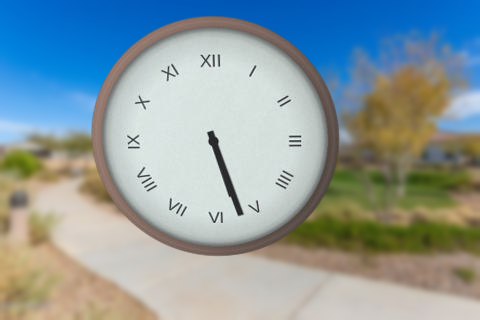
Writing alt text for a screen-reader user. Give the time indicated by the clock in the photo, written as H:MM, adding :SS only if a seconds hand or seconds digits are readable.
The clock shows 5:27
